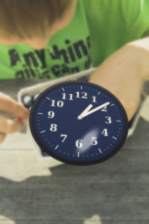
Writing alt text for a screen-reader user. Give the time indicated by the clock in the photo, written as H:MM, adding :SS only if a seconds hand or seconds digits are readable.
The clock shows 1:09
